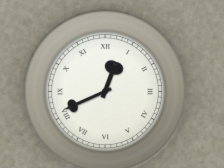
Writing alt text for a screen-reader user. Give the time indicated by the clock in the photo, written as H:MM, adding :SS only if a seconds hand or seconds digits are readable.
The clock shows 12:41
